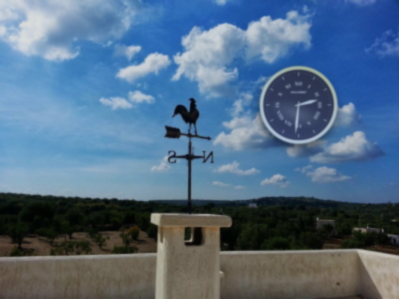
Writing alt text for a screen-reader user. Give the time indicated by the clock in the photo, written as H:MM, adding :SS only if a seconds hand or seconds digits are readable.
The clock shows 2:31
